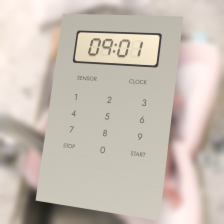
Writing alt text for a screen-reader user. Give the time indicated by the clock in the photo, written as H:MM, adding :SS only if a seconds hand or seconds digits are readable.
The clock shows 9:01
